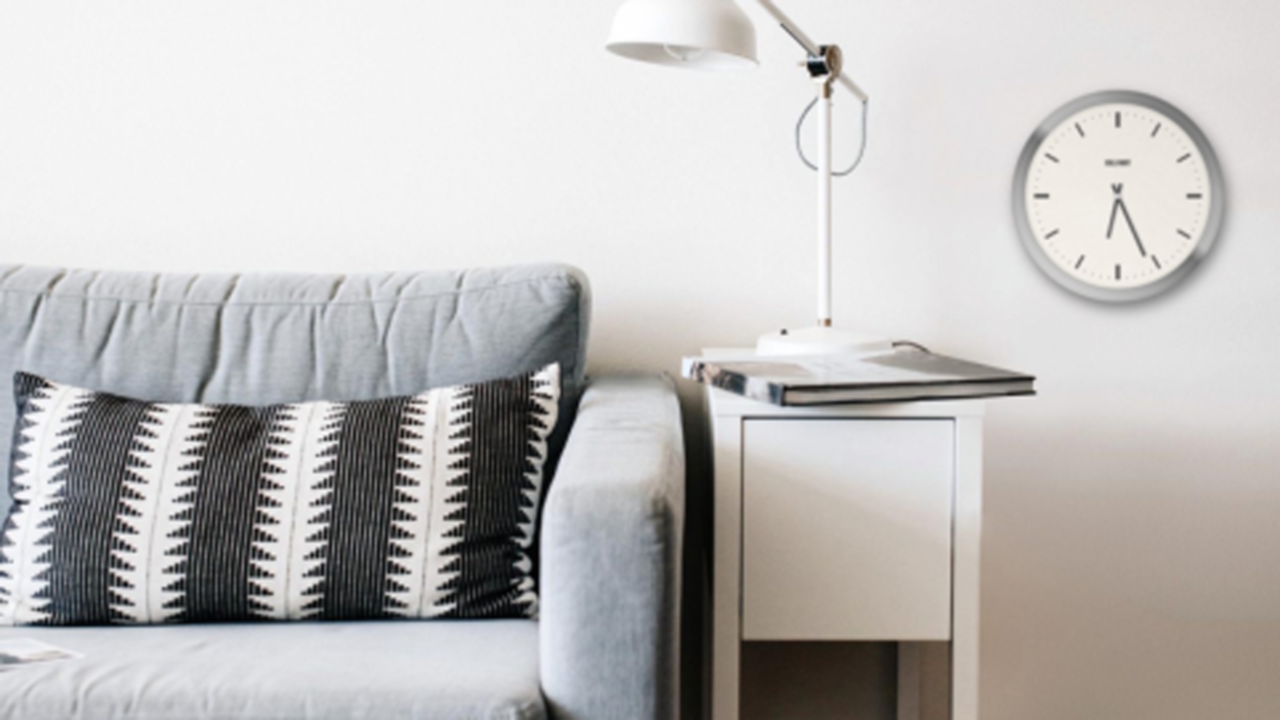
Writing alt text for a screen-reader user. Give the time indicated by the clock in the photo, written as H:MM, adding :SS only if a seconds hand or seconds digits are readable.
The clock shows 6:26
